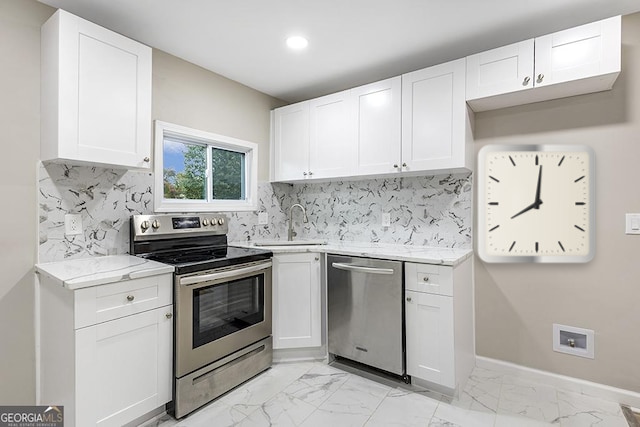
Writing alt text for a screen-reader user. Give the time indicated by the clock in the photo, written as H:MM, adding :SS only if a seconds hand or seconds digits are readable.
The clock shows 8:01
